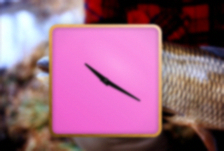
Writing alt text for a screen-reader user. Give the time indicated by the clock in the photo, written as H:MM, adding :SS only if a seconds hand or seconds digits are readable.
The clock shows 10:20
